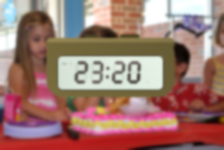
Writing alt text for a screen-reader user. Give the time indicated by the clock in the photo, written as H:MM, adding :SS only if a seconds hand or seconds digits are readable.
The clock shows 23:20
